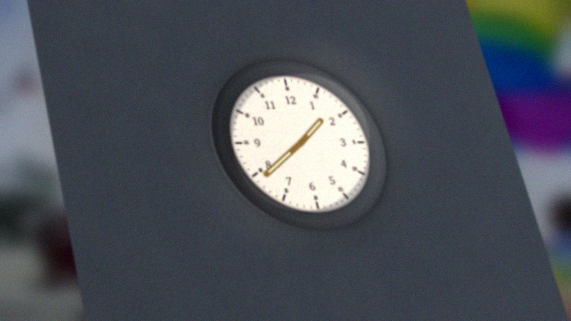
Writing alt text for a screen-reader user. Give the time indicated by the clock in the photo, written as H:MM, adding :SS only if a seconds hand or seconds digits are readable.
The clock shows 1:39
